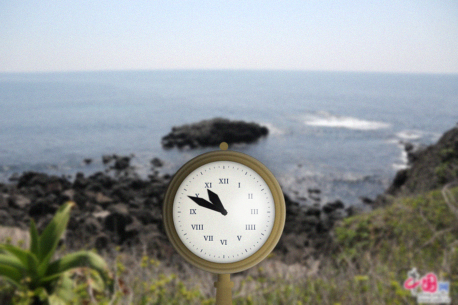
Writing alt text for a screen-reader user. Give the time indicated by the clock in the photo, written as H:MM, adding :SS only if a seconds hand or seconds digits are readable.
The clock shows 10:49
